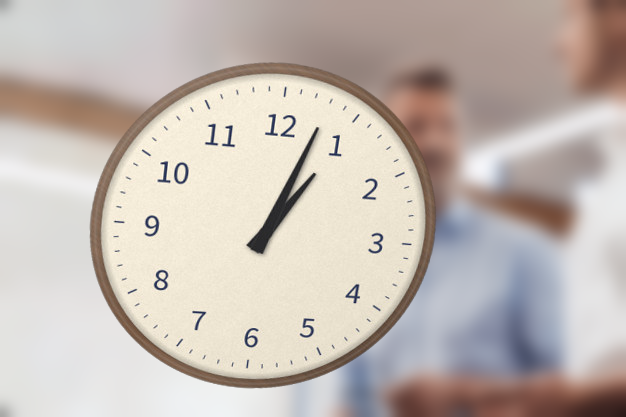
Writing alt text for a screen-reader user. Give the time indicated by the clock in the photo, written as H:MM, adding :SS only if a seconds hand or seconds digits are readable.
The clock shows 1:03
